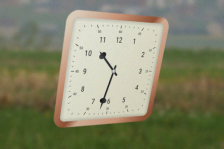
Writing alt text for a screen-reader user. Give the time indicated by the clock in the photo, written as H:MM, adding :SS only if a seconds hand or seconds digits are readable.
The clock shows 10:32
